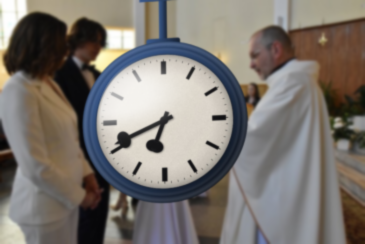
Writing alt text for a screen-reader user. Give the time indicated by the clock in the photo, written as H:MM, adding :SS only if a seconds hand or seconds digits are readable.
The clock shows 6:41
